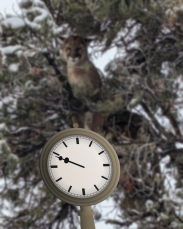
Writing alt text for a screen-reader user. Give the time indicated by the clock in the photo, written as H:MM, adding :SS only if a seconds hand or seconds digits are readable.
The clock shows 9:49
